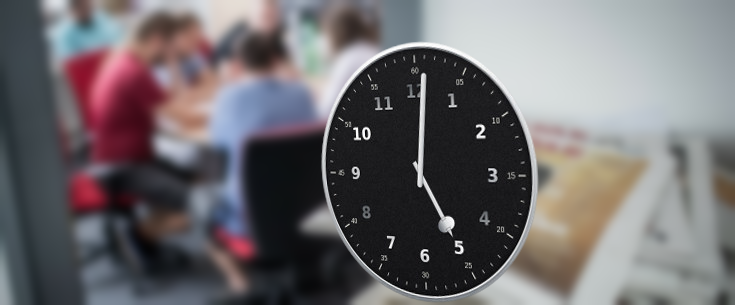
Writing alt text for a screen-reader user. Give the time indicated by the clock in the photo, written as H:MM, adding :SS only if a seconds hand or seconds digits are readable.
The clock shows 5:01
